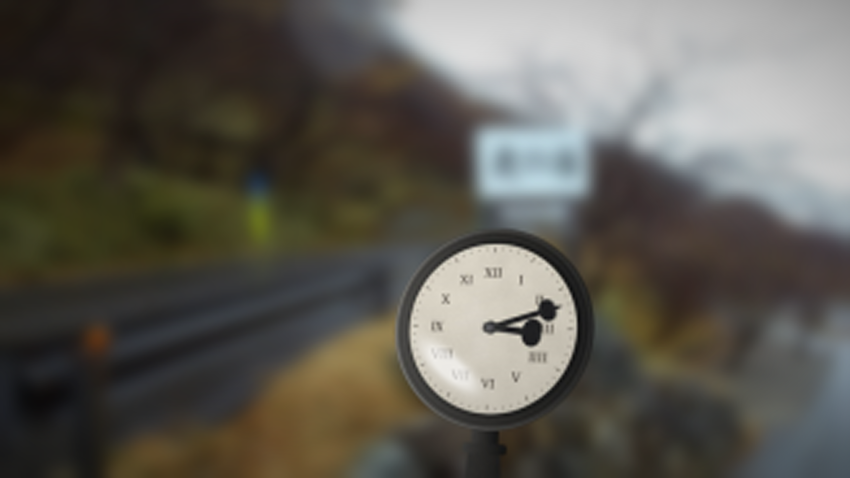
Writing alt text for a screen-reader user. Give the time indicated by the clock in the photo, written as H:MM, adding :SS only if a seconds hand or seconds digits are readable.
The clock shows 3:12
